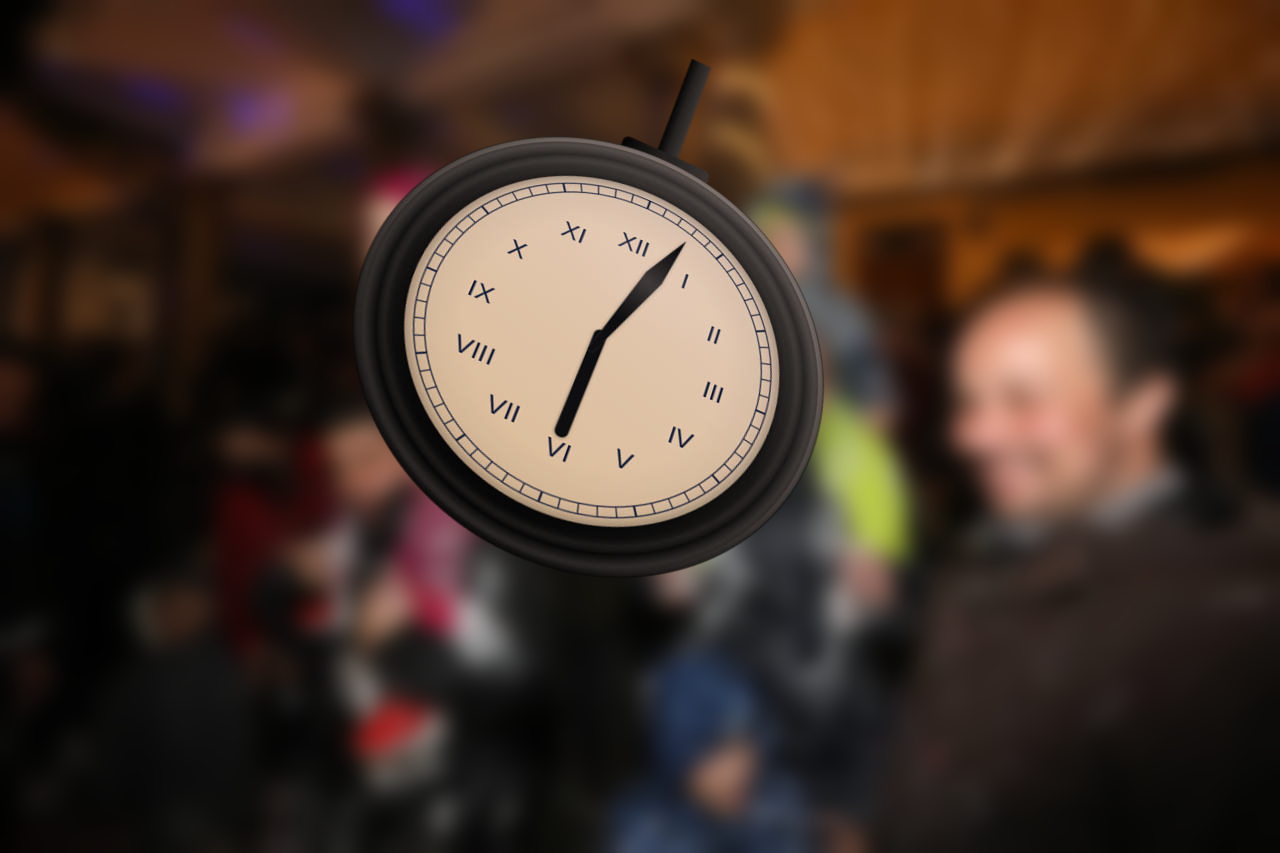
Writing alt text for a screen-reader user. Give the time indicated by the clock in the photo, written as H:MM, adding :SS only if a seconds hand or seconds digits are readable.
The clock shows 6:03
